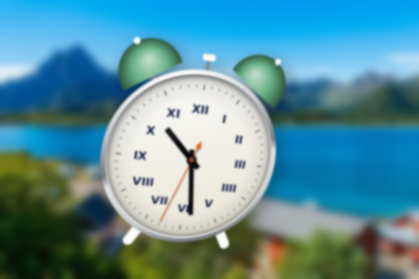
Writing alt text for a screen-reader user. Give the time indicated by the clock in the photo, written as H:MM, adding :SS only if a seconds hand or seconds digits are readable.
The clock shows 10:28:33
